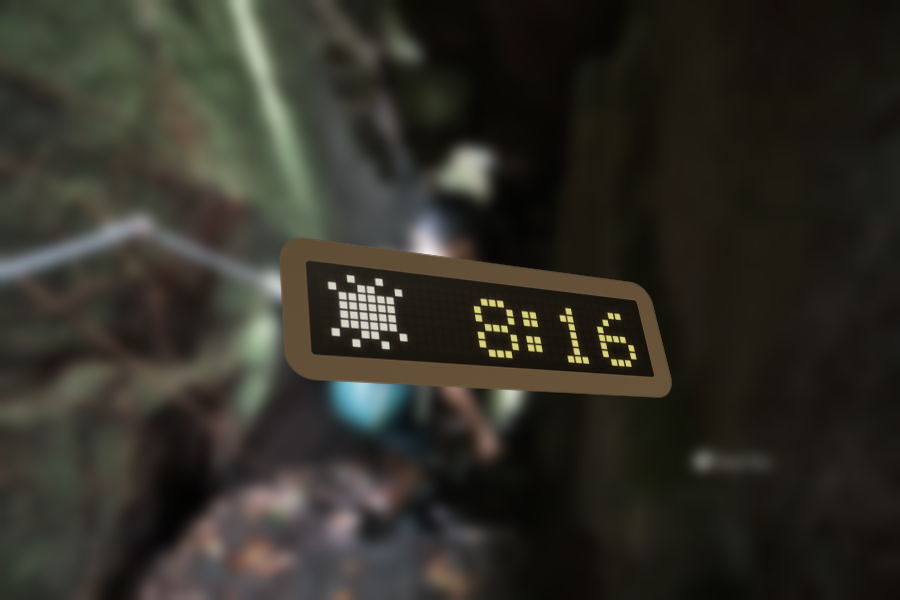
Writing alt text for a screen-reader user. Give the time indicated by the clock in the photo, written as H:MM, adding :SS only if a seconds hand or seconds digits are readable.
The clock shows 8:16
